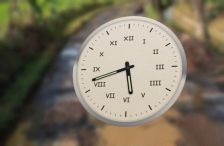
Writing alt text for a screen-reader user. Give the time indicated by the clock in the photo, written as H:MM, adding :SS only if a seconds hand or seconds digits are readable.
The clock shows 5:42
